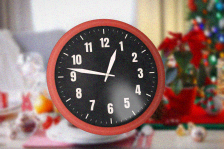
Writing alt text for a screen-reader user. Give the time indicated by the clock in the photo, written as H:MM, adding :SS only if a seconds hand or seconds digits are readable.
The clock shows 12:47
